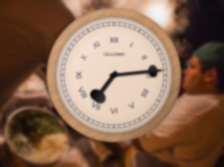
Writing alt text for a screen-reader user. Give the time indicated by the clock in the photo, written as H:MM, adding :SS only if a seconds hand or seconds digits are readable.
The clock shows 7:14
